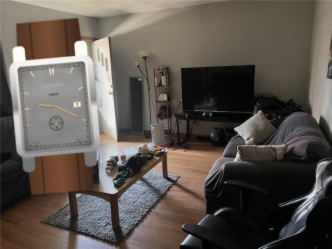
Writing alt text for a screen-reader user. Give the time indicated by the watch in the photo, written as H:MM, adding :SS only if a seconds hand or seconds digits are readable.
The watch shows 9:20
